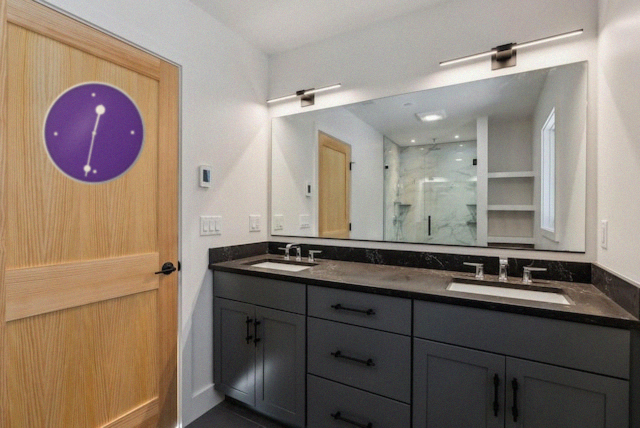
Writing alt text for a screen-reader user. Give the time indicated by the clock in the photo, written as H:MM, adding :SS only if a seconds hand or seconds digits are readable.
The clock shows 12:32
